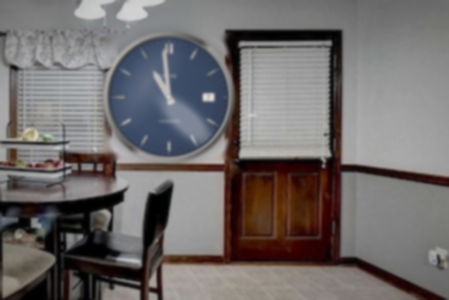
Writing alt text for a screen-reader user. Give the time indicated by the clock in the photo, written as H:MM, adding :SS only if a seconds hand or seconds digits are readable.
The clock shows 10:59
